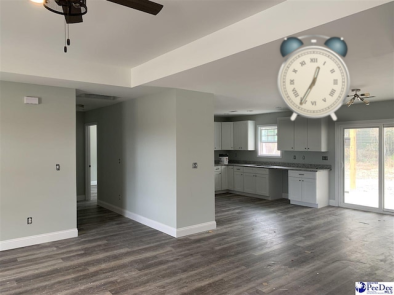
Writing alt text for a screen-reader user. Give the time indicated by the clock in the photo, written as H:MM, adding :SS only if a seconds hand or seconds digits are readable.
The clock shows 12:35
